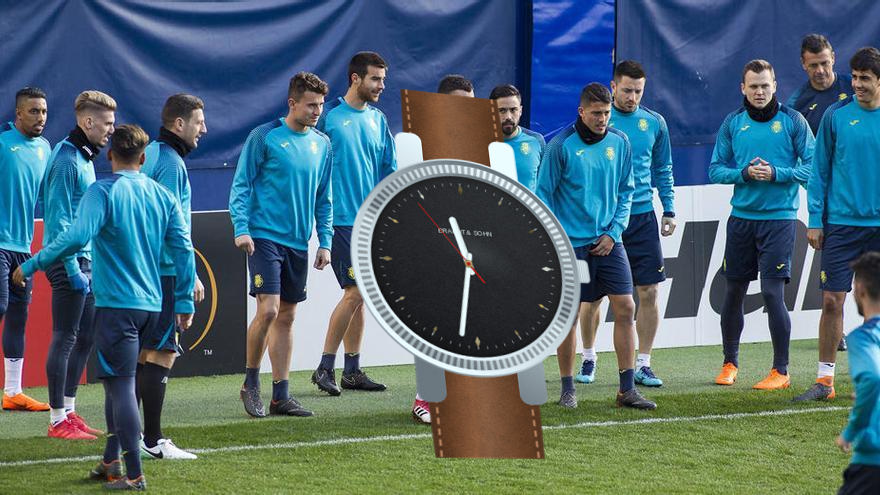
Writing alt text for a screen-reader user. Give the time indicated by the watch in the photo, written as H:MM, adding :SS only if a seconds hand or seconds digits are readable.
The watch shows 11:31:54
